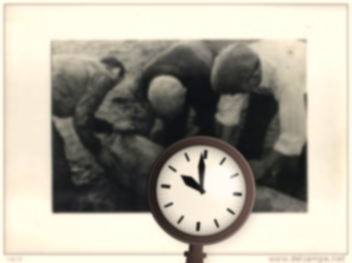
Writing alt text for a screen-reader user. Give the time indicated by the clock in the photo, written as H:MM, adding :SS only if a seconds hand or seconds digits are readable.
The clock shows 9:59
